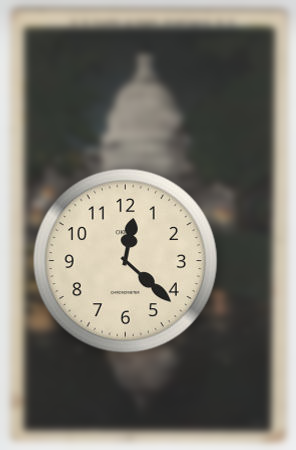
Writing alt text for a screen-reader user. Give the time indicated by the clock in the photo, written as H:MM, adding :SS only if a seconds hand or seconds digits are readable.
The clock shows 12:22
